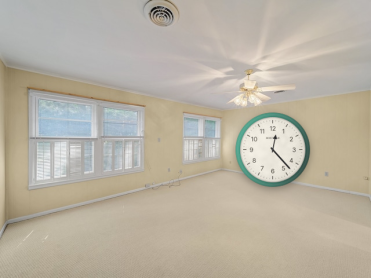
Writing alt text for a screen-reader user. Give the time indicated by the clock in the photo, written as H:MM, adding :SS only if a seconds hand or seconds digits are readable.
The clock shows 12:23
